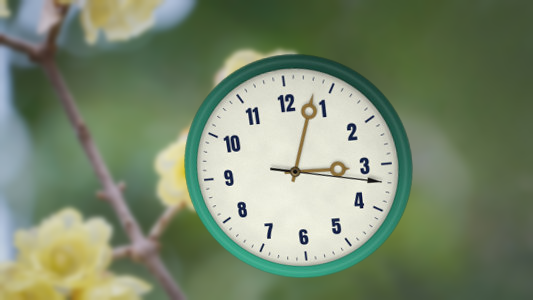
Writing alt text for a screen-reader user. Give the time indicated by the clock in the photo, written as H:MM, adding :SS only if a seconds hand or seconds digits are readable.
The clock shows 3:03:17
